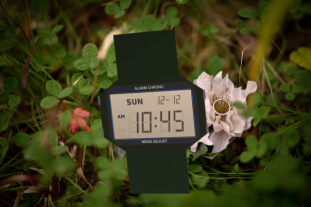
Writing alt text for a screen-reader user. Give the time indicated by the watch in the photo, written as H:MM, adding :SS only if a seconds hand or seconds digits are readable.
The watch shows 10:45
